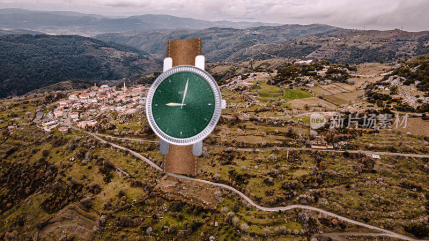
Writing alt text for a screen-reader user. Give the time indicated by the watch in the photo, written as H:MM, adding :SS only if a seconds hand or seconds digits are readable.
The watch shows 9:02
